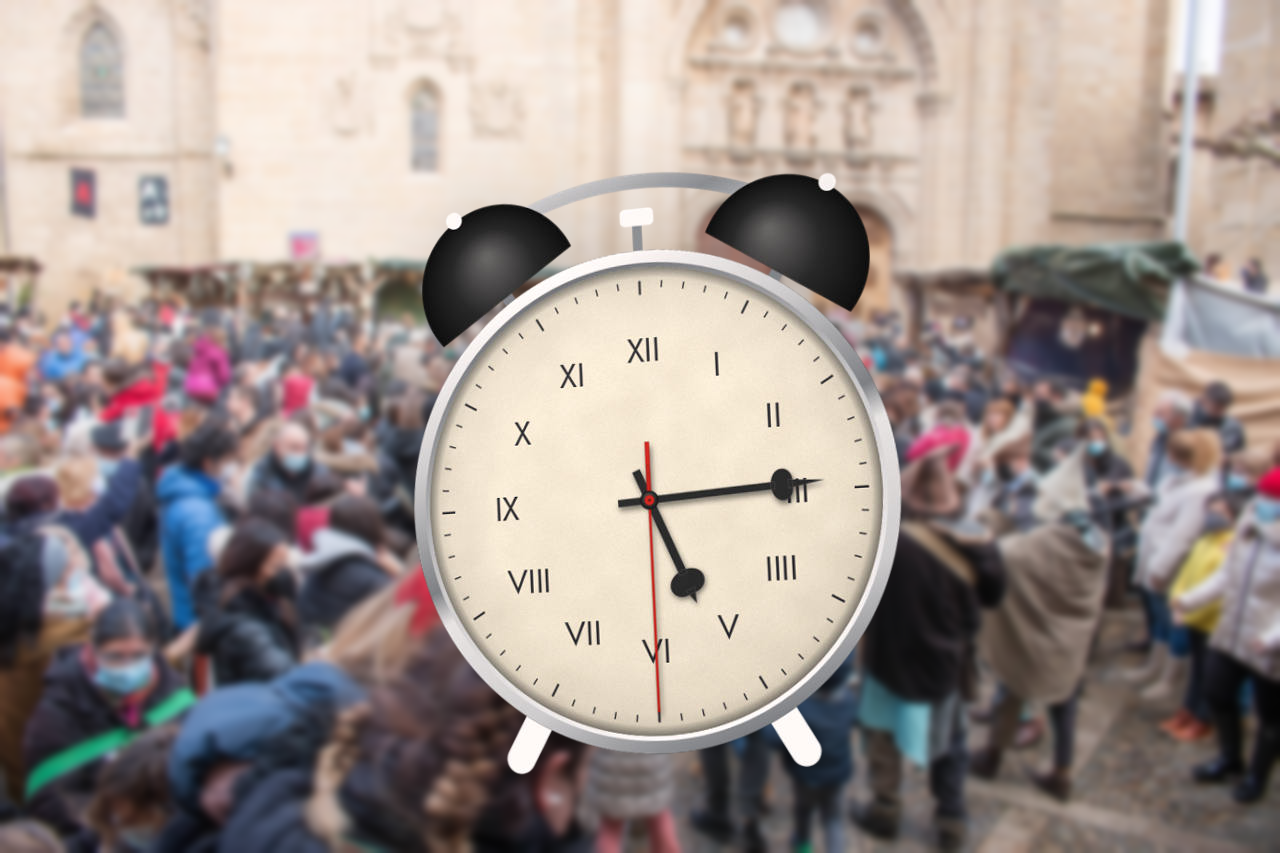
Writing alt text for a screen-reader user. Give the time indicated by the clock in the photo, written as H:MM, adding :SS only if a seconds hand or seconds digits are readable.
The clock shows 5:14:30
